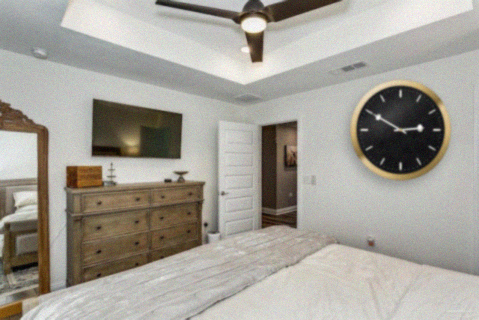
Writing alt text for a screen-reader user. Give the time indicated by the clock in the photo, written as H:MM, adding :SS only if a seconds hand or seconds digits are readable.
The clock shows 2:50
